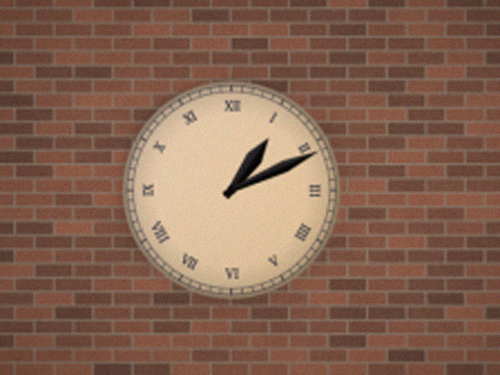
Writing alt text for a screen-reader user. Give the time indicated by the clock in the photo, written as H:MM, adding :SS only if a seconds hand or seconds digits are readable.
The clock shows 1:11
